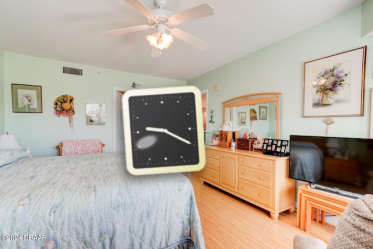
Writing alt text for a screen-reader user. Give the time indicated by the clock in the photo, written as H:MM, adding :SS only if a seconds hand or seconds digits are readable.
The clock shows 9:20
